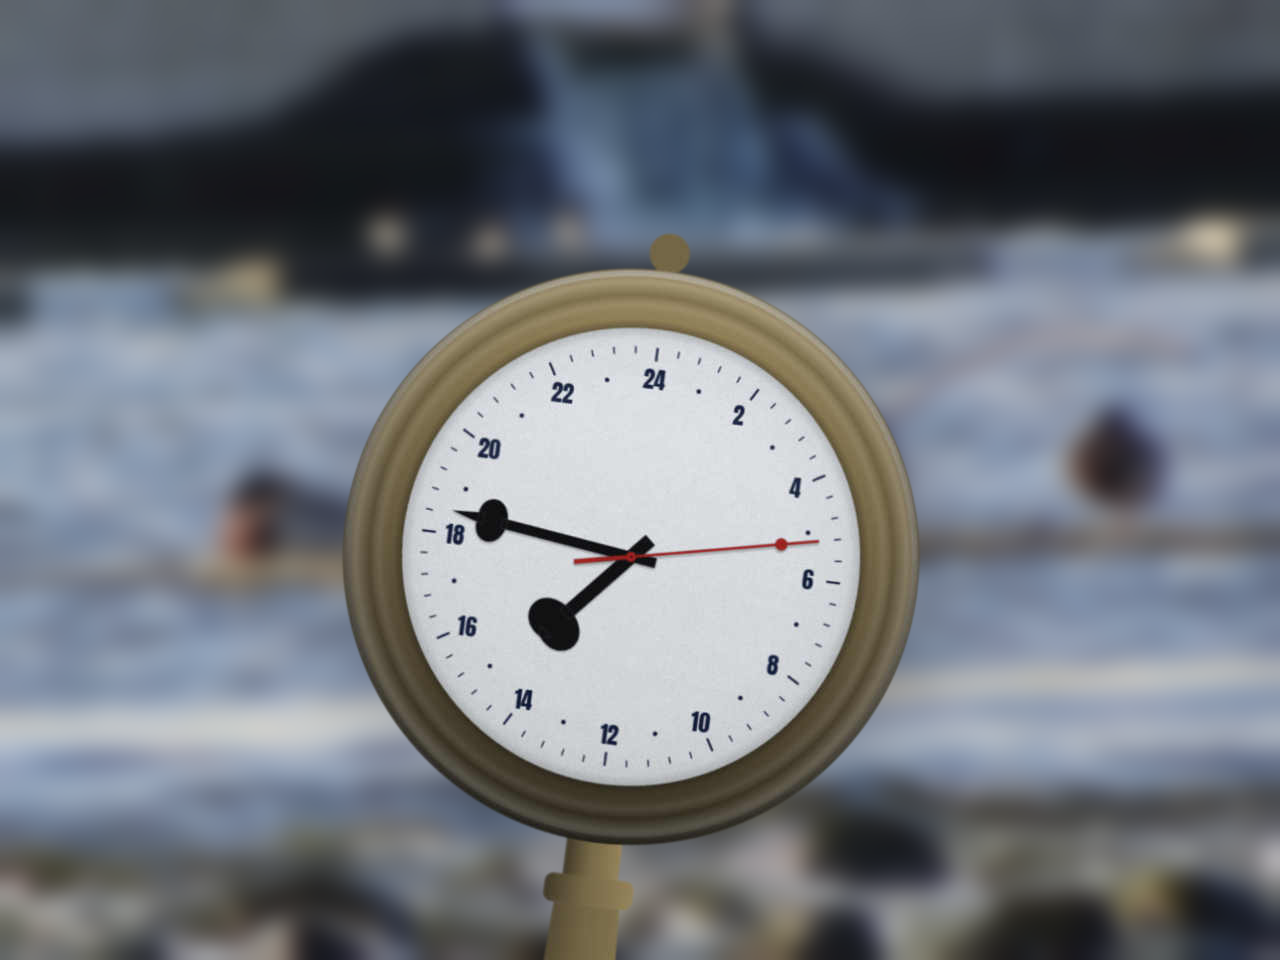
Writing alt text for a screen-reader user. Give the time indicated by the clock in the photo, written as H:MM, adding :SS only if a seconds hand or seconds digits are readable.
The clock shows 14:46:13
